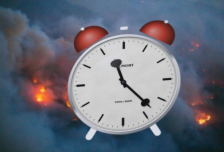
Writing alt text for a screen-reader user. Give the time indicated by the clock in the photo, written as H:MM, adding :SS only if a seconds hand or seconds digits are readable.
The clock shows 11:23
